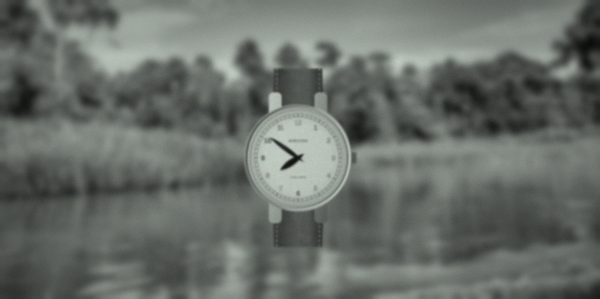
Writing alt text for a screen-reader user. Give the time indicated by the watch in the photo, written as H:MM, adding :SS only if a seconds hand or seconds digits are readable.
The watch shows 7:51
